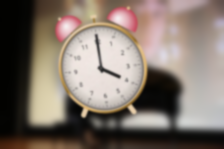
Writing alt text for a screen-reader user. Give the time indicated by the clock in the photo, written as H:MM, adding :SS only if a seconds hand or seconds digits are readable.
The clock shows 4:00
